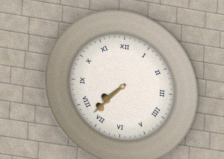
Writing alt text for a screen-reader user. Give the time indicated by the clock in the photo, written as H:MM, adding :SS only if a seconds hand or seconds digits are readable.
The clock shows 7:37
